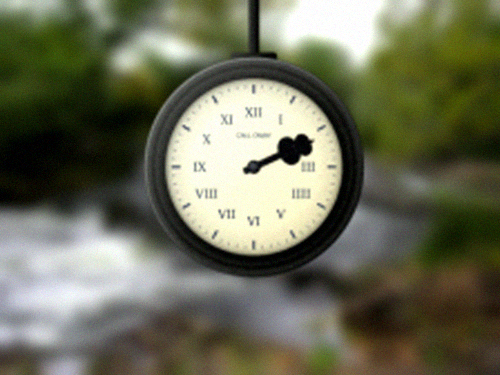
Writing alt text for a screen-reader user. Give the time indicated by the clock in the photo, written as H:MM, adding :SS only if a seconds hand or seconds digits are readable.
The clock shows 2:11
